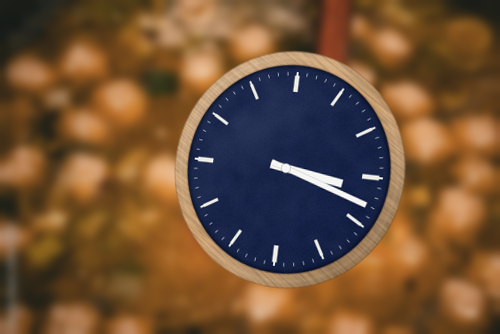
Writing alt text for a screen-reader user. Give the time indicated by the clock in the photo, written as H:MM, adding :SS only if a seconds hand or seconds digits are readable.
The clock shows 3:18
